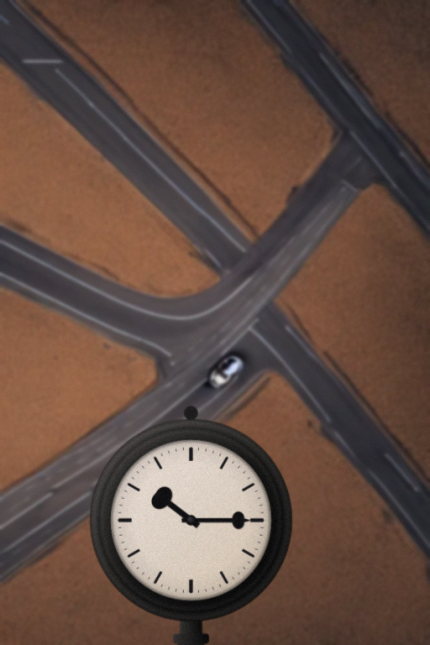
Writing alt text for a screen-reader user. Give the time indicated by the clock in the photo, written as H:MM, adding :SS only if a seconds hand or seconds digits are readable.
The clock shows 10:15
